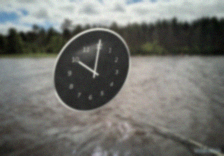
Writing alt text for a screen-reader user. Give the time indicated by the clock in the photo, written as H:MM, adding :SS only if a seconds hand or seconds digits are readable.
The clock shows 10:00
